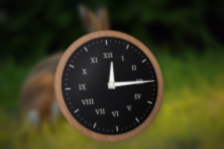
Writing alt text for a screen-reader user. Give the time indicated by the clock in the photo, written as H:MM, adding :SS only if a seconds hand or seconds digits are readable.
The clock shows 12:15
